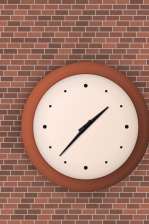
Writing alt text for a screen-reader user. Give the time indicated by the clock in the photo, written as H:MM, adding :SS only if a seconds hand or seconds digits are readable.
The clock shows 1:37
